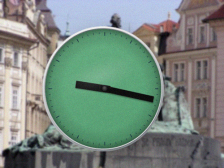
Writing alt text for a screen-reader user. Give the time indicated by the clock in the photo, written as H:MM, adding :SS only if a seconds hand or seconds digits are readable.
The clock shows 9:17
